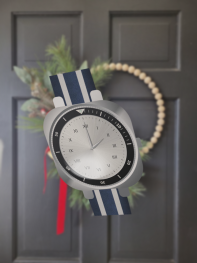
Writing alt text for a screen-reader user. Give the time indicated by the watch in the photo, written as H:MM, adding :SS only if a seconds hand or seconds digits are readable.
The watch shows 2:00
